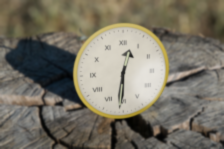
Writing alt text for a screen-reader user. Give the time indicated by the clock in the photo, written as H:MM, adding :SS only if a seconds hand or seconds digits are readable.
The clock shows 12:31
